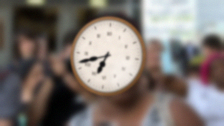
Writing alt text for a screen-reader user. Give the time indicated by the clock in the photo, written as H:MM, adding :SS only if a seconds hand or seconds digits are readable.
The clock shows 6:42
